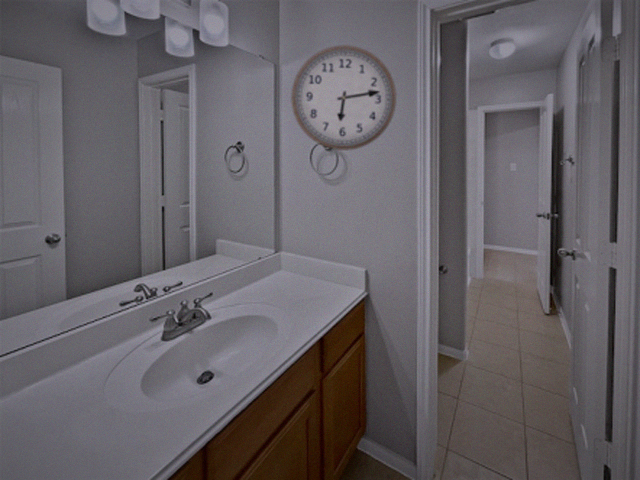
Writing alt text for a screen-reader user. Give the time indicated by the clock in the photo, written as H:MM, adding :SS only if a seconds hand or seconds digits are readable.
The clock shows 6:13
